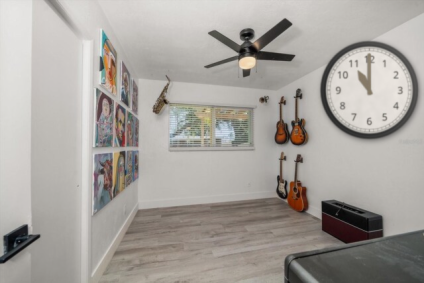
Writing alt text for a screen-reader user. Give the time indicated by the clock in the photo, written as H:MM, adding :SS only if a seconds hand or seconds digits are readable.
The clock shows 11:00
